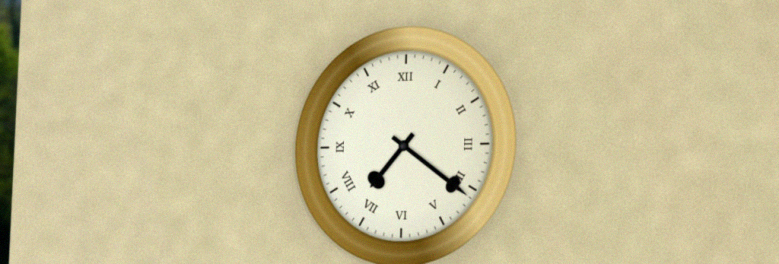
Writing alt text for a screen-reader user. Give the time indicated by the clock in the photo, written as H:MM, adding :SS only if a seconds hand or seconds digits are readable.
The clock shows 7:21
